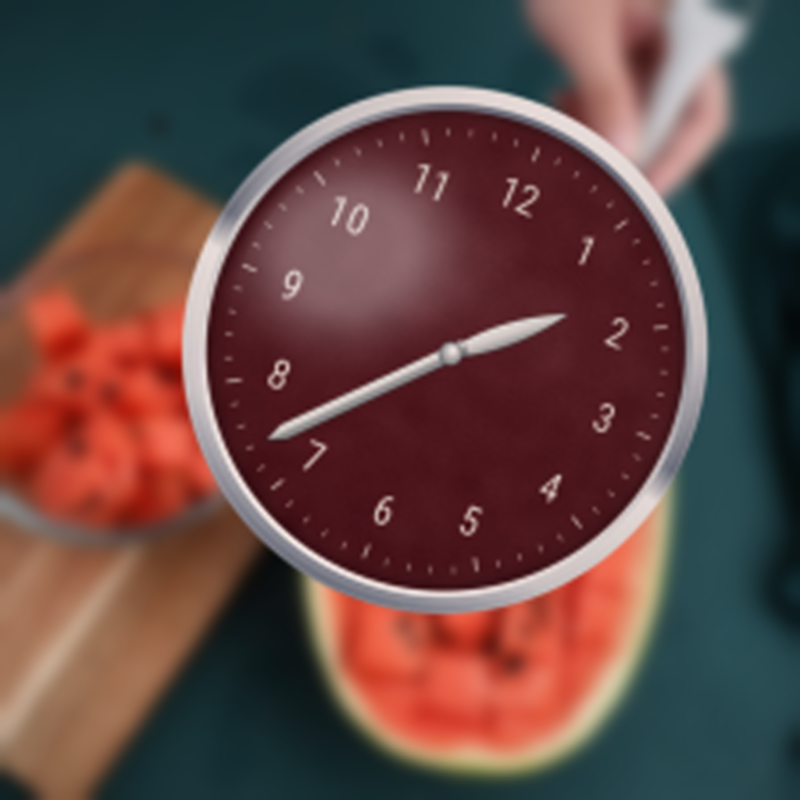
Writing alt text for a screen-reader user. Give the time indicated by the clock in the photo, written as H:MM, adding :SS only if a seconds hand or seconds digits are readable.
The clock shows 1:37
